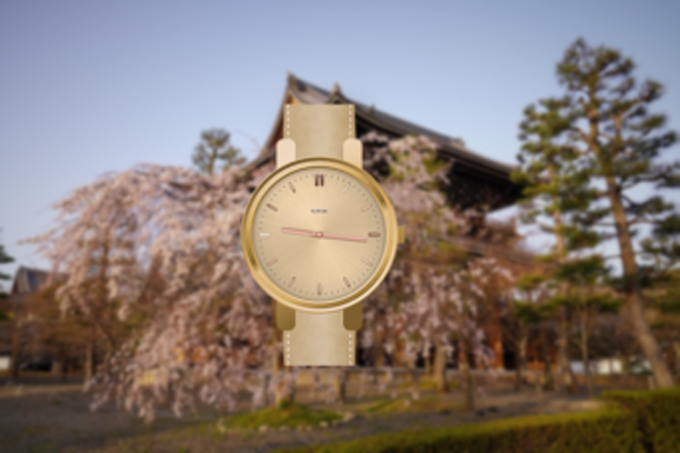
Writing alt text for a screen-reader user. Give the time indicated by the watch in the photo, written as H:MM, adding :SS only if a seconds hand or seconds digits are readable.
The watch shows 9:16
